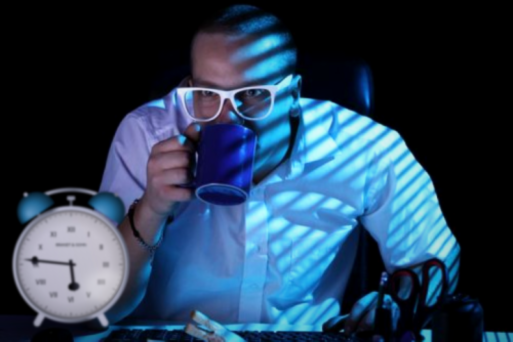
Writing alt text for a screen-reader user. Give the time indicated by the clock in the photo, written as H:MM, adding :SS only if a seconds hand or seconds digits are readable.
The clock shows 5:46
